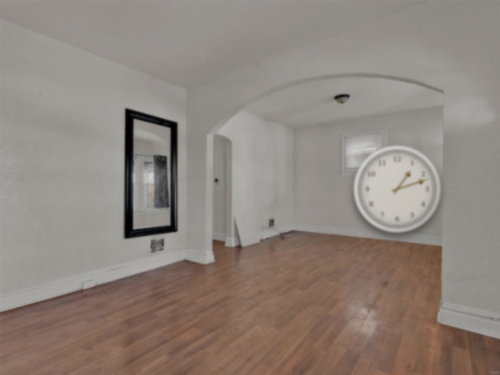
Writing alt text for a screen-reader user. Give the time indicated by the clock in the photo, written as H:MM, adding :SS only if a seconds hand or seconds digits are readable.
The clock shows 1:12
